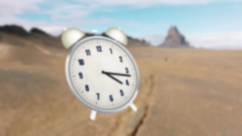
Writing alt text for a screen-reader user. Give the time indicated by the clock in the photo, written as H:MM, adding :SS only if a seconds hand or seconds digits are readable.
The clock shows 4:17
